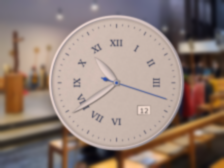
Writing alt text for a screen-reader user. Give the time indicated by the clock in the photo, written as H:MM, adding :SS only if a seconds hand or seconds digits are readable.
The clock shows 10:39:18
